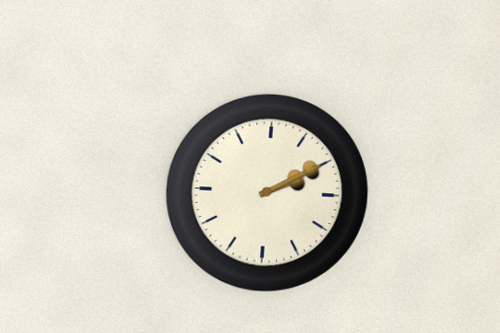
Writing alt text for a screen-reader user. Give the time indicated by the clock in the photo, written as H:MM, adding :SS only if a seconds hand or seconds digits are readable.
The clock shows 2:10
